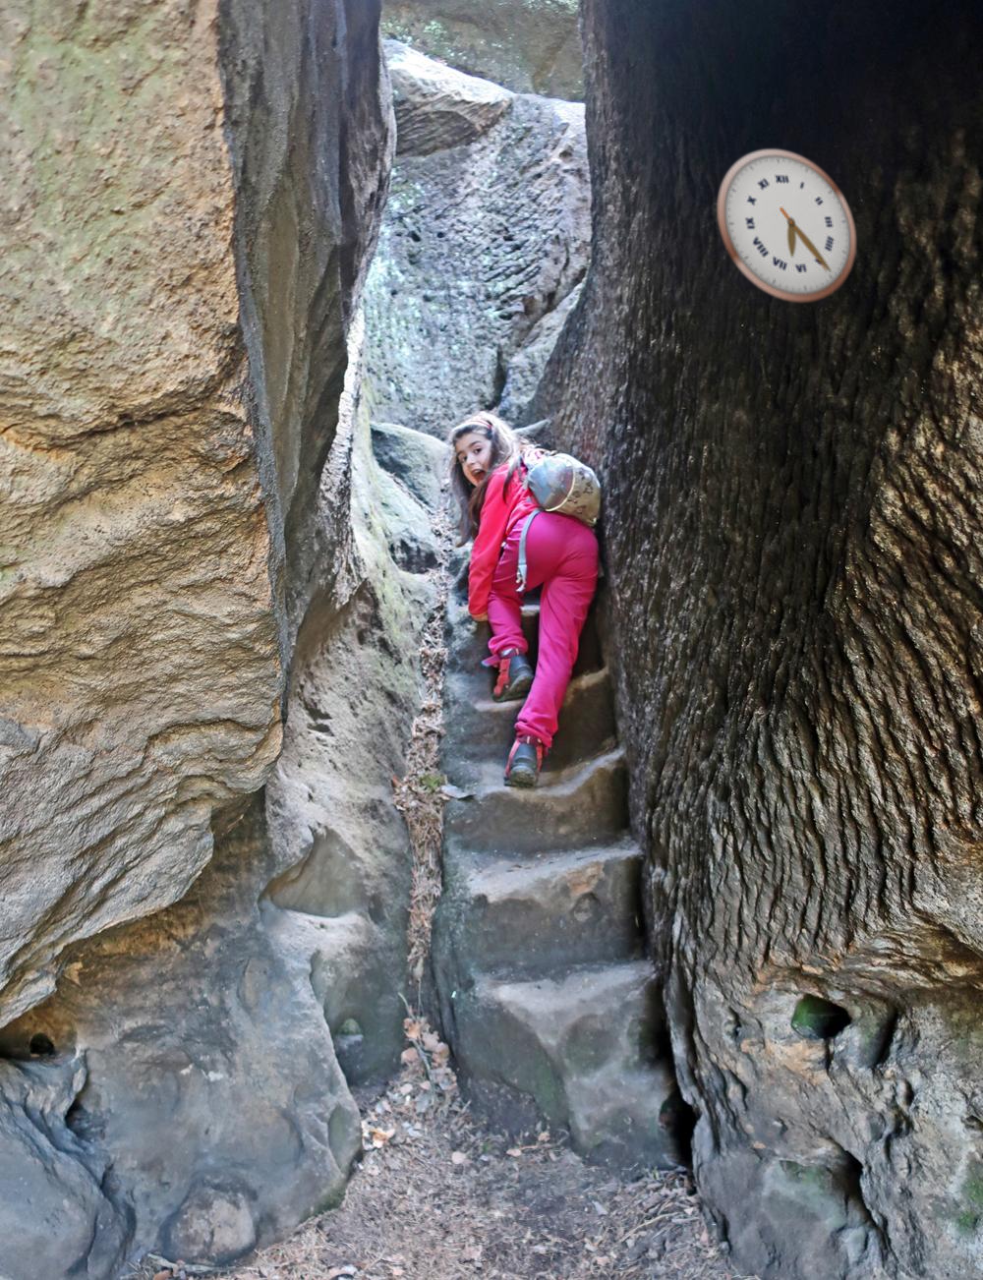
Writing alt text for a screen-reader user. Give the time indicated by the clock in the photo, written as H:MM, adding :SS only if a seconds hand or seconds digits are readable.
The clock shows 6:24:25
